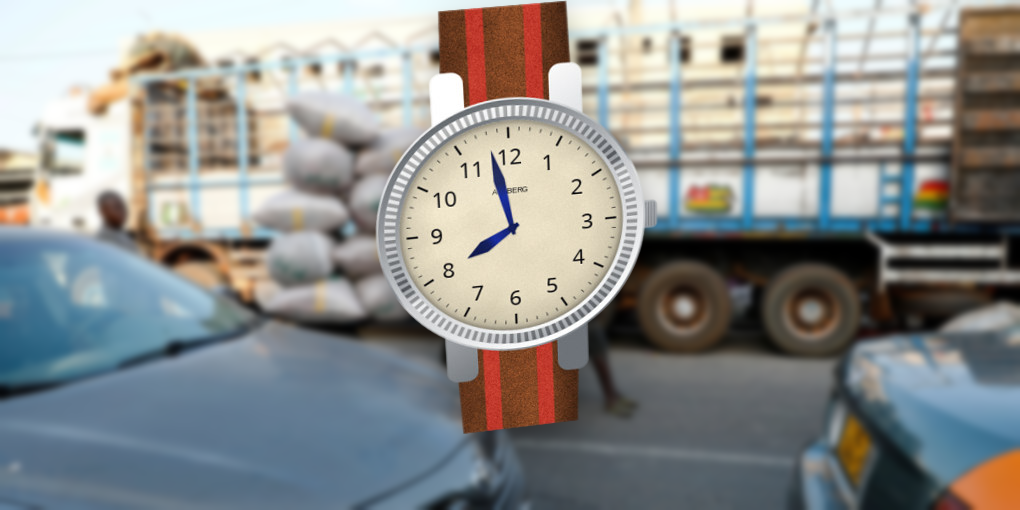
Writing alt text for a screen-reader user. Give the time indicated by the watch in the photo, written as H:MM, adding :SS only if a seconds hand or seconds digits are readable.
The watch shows 7:58
